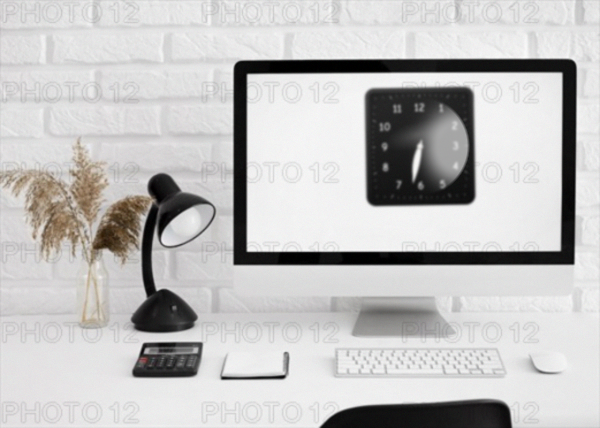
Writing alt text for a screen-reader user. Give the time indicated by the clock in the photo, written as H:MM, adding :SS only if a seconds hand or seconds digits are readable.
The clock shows 6:32
